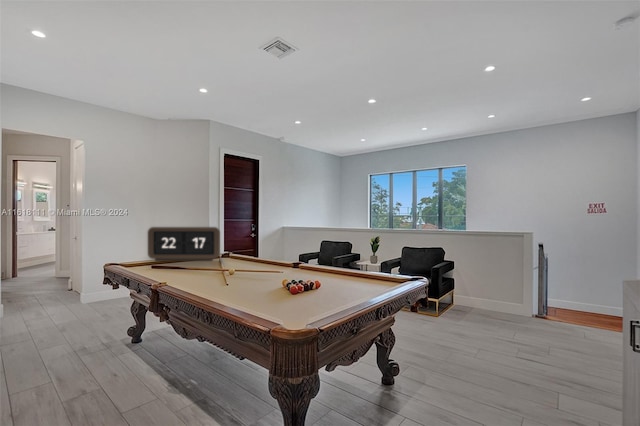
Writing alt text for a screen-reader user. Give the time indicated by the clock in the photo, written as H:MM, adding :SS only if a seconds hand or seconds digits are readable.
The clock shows 22:17
